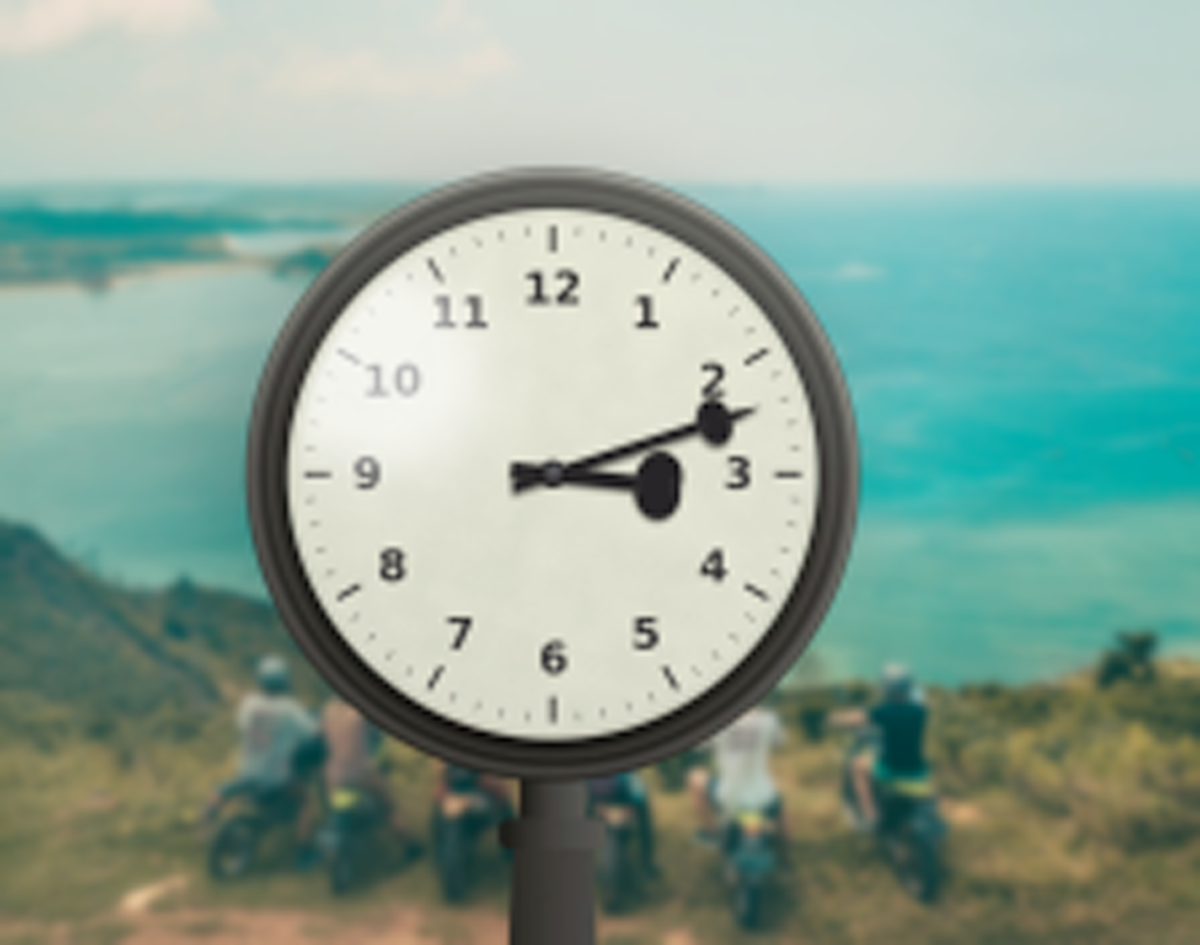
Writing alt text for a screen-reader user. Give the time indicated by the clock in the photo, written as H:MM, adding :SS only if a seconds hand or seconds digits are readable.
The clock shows 3:12
